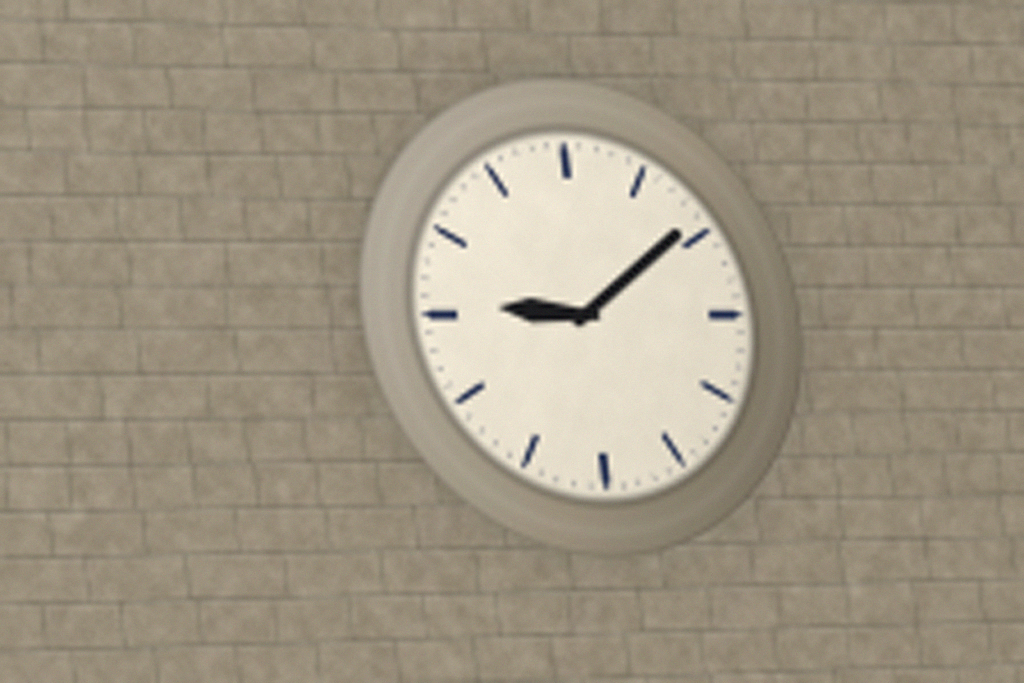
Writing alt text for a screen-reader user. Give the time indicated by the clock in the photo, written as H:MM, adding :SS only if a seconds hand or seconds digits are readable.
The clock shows 9:09
